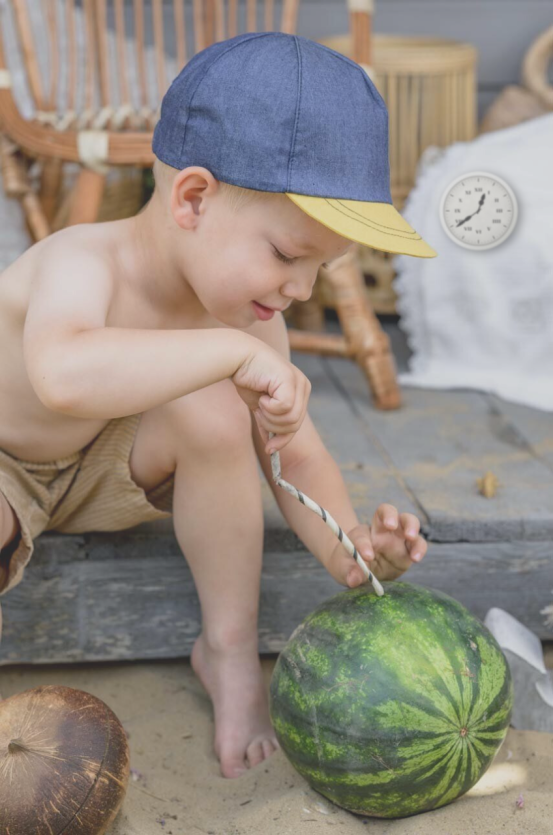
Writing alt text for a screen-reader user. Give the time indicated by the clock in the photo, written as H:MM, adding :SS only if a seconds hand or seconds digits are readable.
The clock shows 12:39
